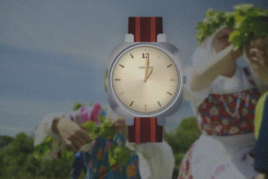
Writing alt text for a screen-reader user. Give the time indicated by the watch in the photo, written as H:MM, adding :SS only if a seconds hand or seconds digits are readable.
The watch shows 1:01
